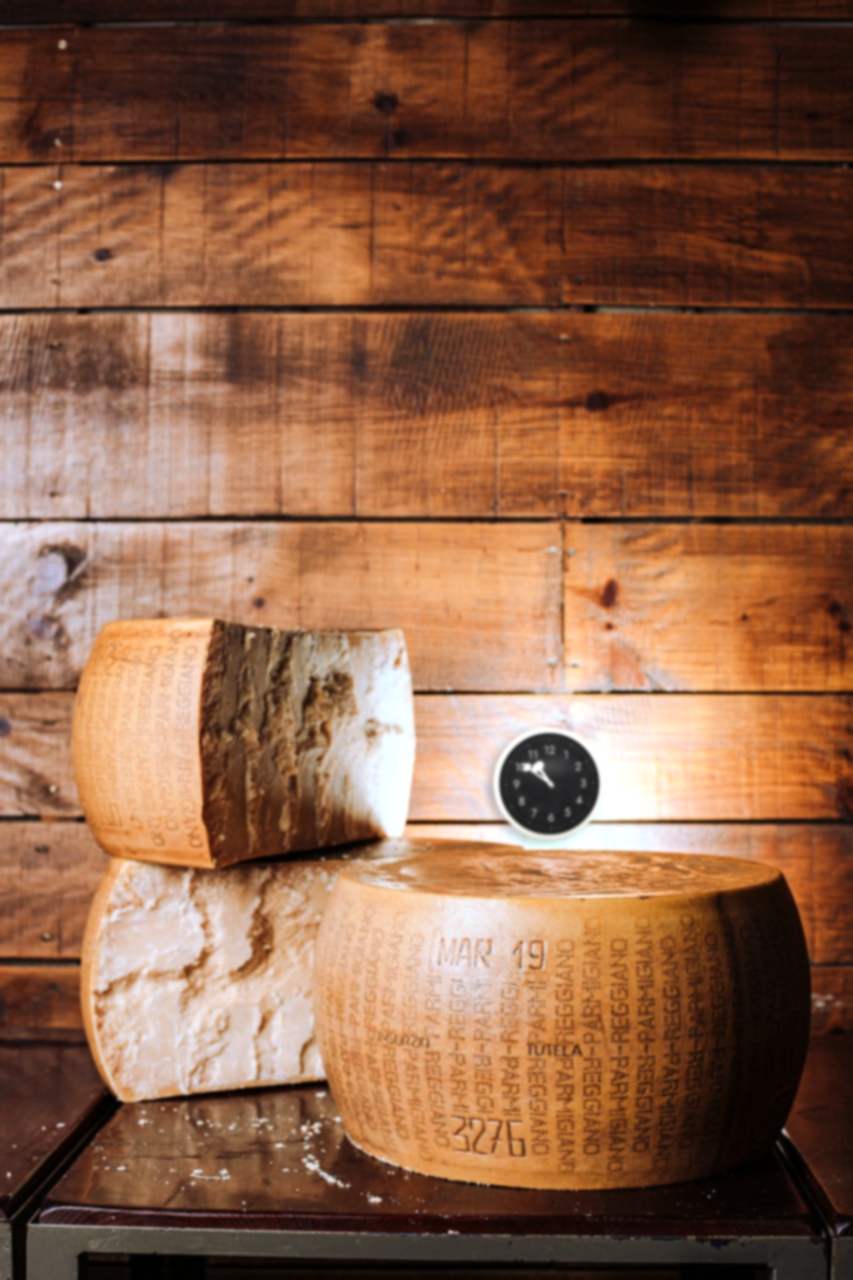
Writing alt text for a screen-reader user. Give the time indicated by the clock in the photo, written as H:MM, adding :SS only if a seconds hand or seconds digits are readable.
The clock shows 10:51
